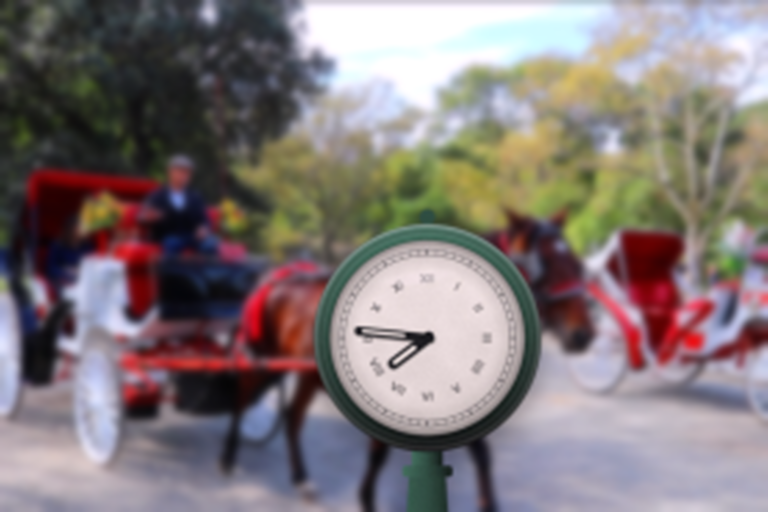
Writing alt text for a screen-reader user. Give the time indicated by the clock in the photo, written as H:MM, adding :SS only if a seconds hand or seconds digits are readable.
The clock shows 7:46
